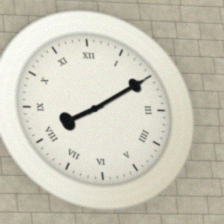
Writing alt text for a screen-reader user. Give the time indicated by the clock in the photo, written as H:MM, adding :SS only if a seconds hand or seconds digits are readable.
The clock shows 8:10
